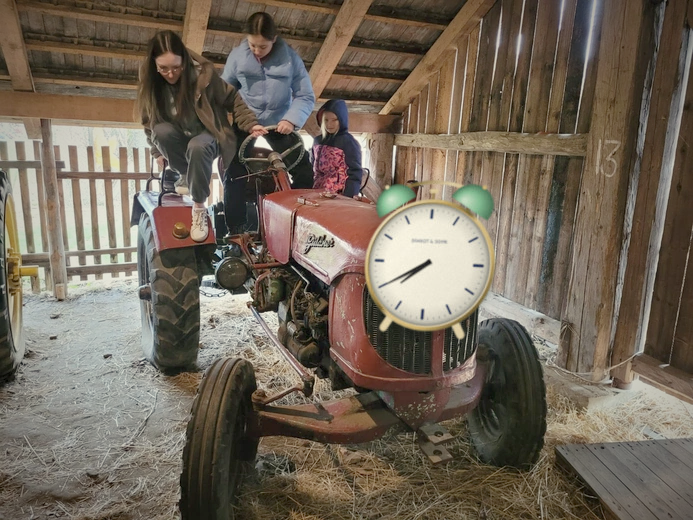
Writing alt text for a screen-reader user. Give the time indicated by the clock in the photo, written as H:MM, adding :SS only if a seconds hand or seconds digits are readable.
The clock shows 7:40
